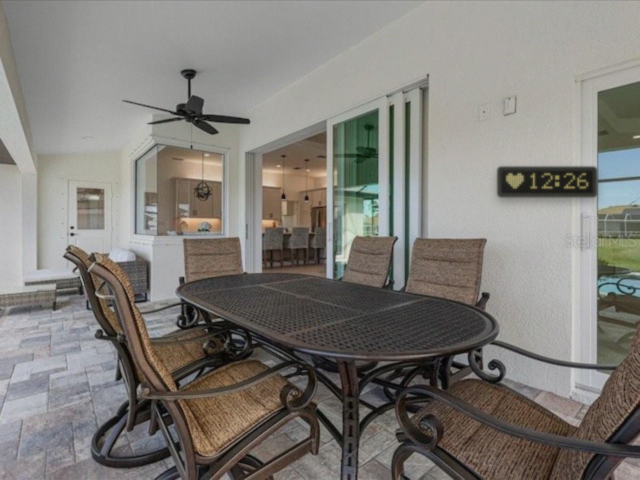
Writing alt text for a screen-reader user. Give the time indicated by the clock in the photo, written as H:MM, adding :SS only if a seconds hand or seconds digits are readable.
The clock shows 12:26
